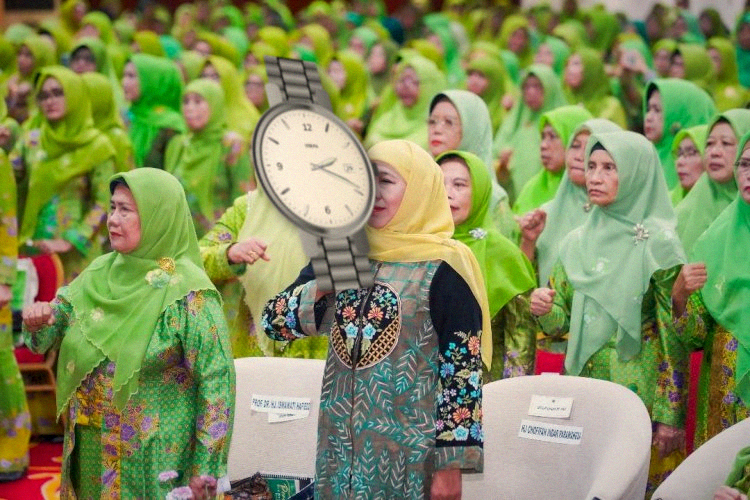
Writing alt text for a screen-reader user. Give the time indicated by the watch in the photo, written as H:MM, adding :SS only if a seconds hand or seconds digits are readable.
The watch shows 2:19
